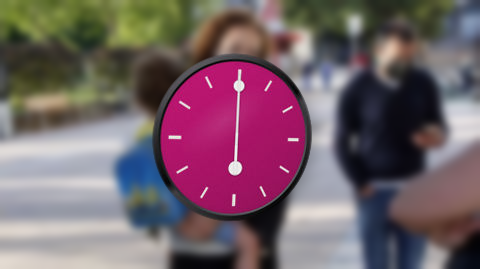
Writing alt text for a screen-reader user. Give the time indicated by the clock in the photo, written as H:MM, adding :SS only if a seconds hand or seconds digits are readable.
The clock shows 6:00
